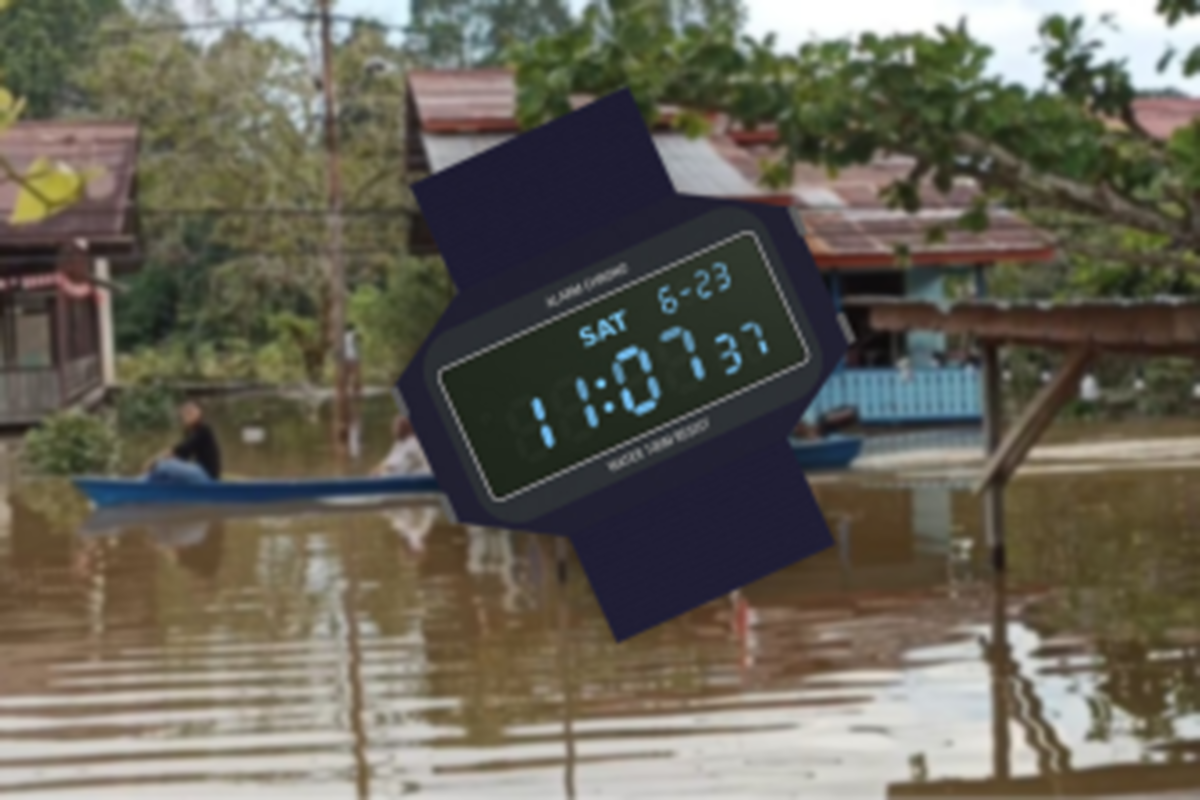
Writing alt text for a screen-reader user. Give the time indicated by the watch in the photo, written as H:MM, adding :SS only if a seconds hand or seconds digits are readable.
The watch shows 11:07:37
